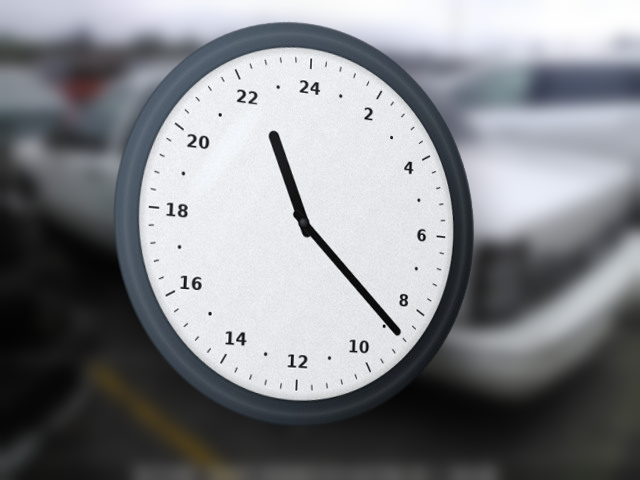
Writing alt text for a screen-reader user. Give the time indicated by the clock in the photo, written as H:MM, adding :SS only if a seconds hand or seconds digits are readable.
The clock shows 22:22
